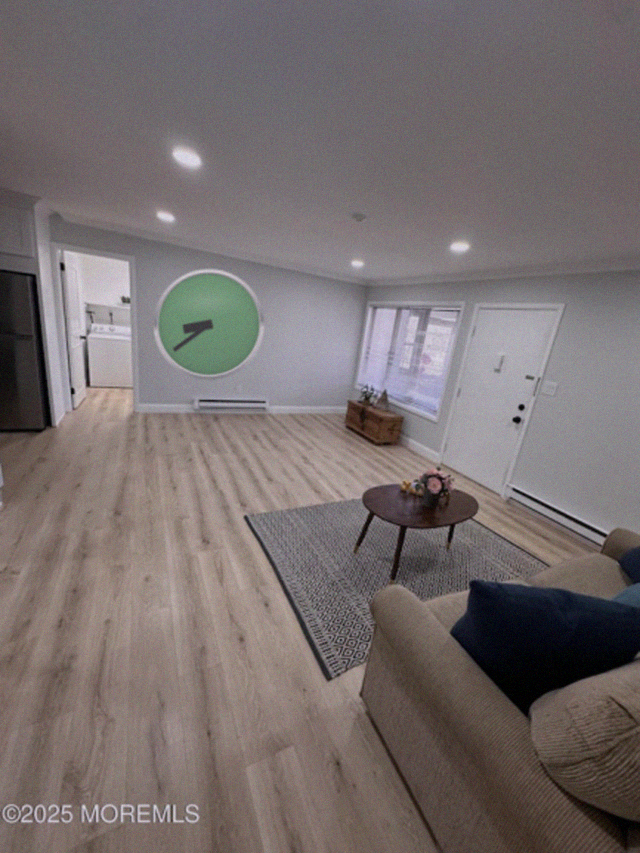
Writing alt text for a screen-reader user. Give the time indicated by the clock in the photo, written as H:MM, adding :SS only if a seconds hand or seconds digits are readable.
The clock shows 8:39
